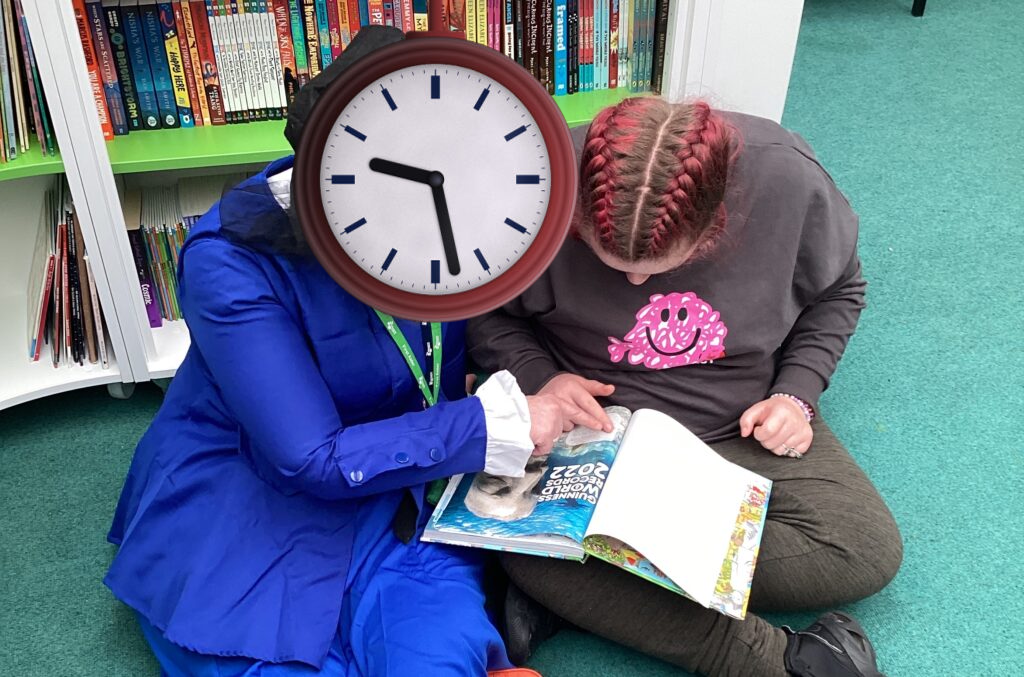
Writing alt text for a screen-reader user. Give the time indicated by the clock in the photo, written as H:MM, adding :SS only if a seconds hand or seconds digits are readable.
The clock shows 9:28
